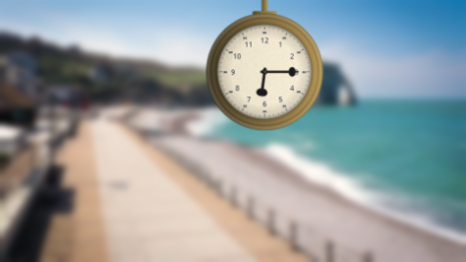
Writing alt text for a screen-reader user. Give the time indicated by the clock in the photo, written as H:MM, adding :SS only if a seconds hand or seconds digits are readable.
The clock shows 6:15
